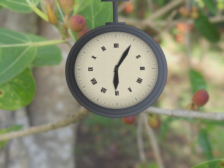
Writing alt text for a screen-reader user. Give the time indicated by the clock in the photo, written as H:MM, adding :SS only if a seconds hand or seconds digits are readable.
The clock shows 6:05
